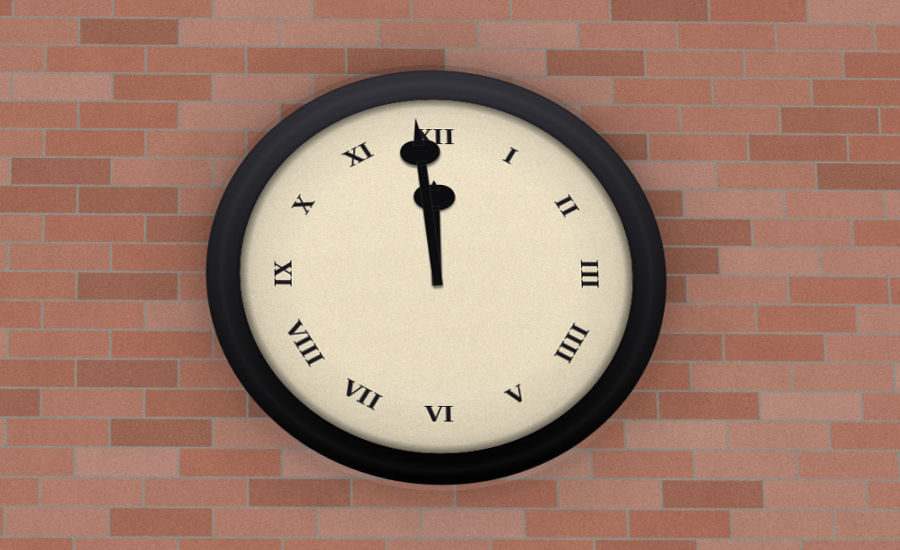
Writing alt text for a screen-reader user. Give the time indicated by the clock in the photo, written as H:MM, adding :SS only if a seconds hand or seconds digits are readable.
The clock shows 11:59
